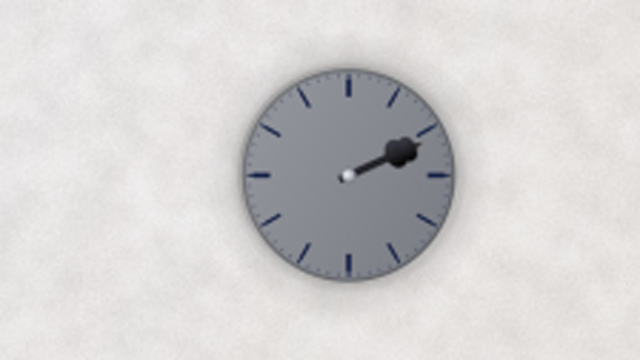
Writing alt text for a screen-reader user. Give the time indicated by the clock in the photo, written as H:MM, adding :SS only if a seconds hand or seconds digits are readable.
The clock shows 2:11
